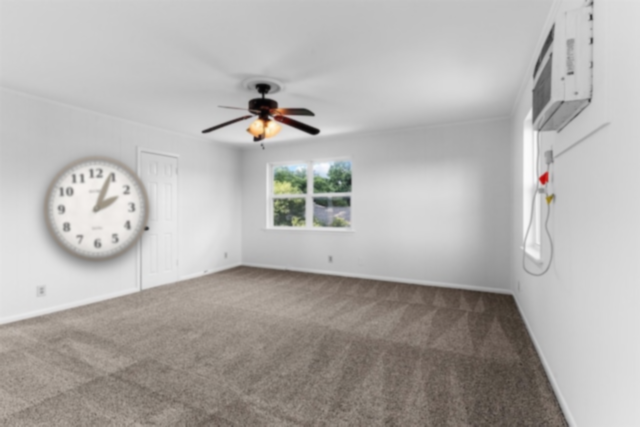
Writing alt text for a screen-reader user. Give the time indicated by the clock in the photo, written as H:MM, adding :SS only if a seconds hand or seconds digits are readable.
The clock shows 2:04
